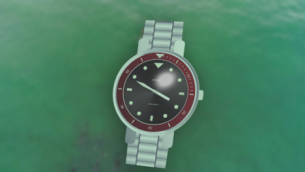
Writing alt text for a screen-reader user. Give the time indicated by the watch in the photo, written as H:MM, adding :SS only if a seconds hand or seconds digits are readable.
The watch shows 3:49
